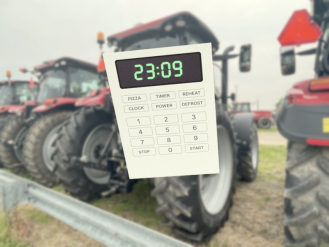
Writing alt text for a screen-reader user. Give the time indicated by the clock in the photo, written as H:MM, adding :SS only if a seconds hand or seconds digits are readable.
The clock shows 23:09
